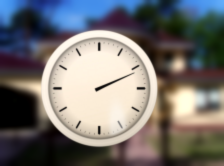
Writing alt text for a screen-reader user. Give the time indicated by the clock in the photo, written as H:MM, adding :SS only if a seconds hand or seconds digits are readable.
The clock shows 2:11
